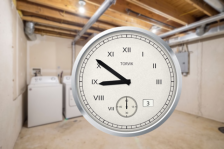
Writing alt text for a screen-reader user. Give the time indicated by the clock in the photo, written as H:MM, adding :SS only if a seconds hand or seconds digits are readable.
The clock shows 8:51
